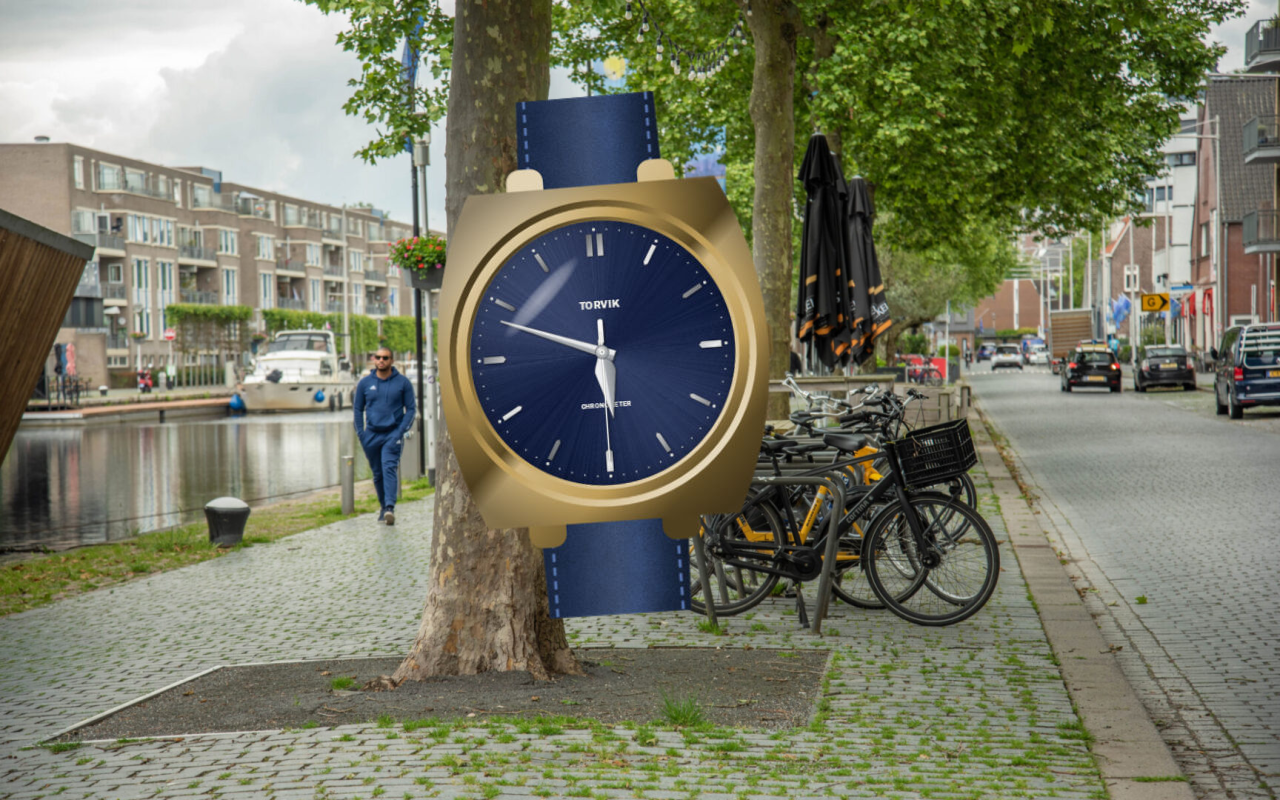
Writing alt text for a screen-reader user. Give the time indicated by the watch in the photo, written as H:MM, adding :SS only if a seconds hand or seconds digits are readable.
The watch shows 5:48:30
